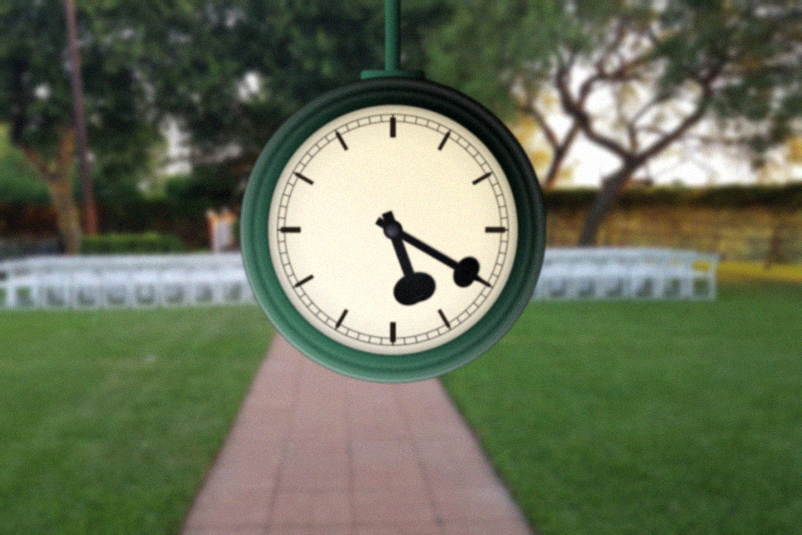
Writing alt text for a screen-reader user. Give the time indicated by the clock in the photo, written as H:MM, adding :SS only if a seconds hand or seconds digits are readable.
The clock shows 5:20
